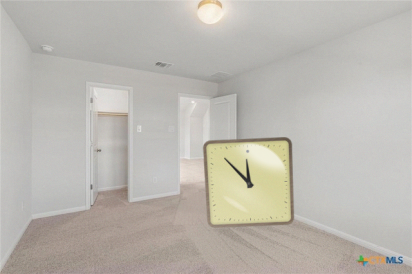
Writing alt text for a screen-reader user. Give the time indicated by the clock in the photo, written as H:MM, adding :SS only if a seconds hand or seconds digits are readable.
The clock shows 11:53
